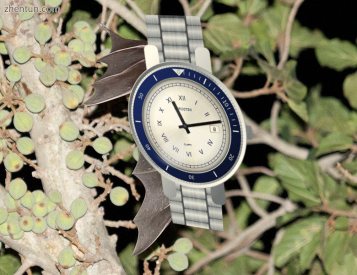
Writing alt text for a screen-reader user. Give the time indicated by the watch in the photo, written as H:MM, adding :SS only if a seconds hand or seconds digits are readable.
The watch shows 11:13
